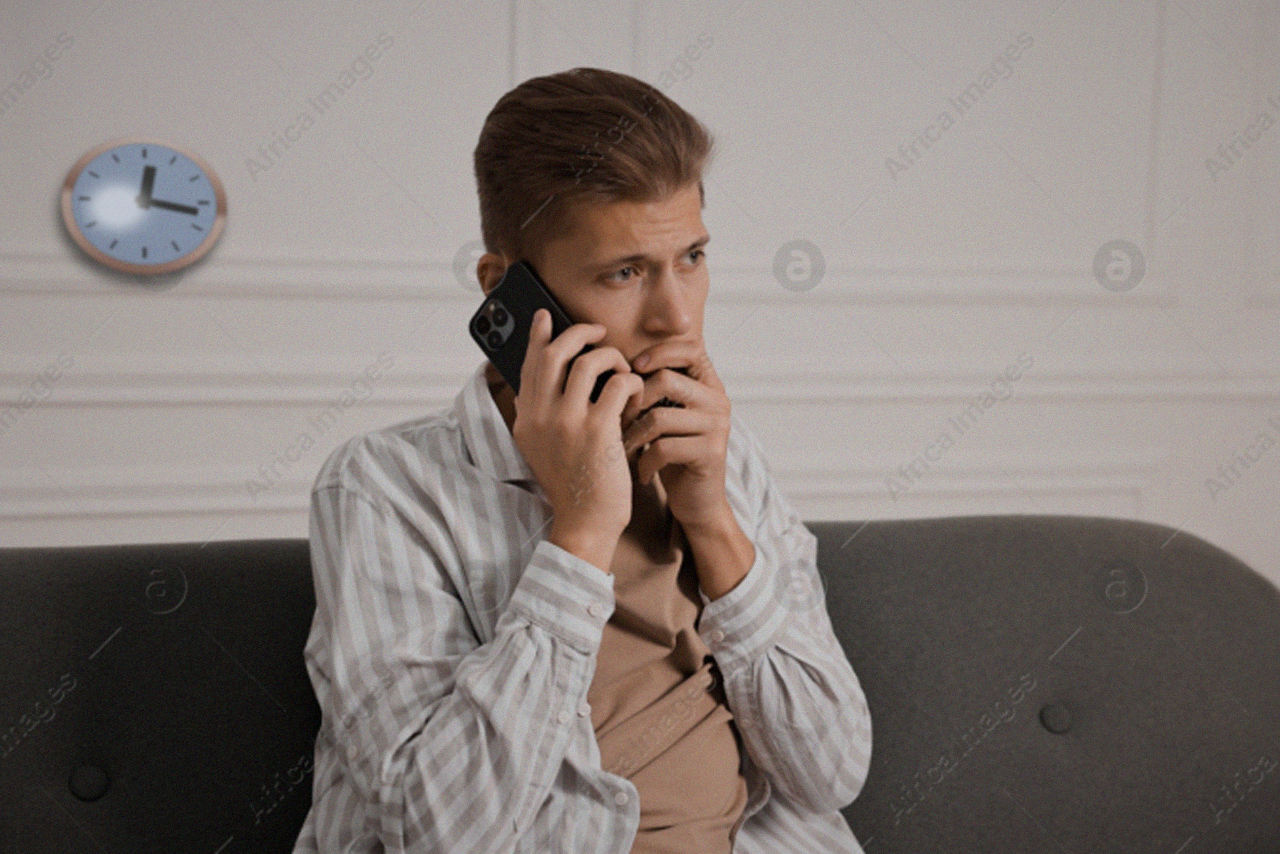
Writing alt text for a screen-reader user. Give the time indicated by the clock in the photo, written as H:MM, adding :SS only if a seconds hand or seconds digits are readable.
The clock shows 12:17
